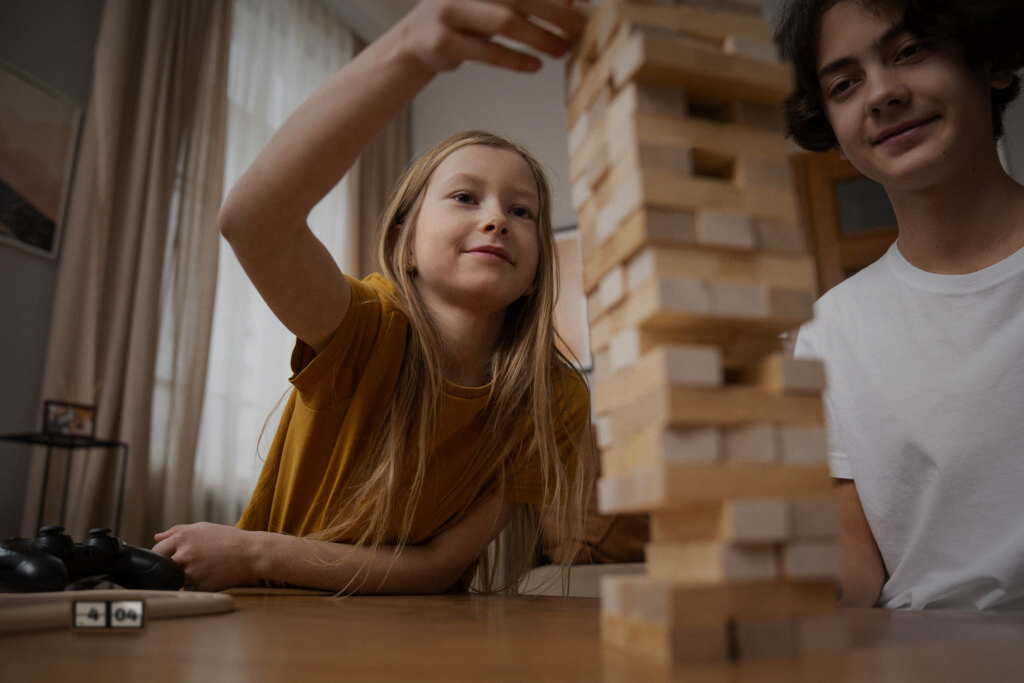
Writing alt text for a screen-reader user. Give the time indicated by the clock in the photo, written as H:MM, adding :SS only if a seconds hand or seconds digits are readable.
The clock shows 4:04
